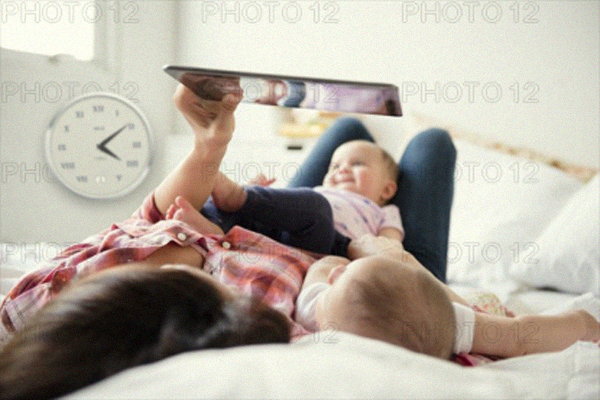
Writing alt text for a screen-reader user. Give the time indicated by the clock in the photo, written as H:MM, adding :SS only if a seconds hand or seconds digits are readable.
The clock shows 4:09
